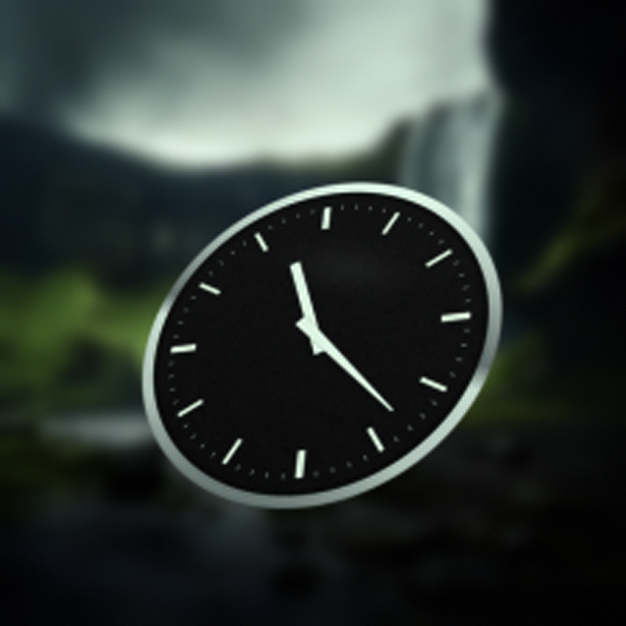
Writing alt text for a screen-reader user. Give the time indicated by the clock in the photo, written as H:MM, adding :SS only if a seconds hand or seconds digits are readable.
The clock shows 11:23
